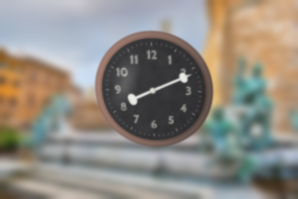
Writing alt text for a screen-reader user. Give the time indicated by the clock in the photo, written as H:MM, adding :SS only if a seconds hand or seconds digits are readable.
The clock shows 8:11
